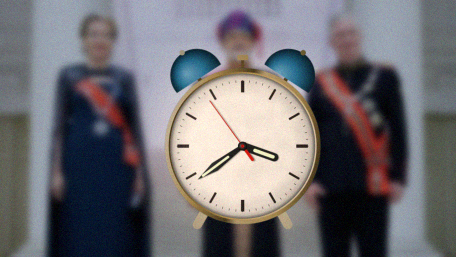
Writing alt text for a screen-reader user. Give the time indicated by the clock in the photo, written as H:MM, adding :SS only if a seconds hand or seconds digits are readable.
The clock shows 3:38:54
